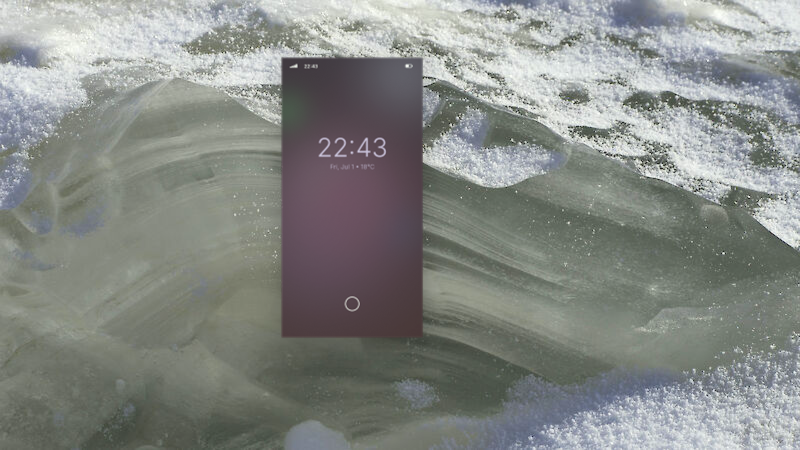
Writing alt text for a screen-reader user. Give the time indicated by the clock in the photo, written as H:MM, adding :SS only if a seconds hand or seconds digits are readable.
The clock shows 22:43
